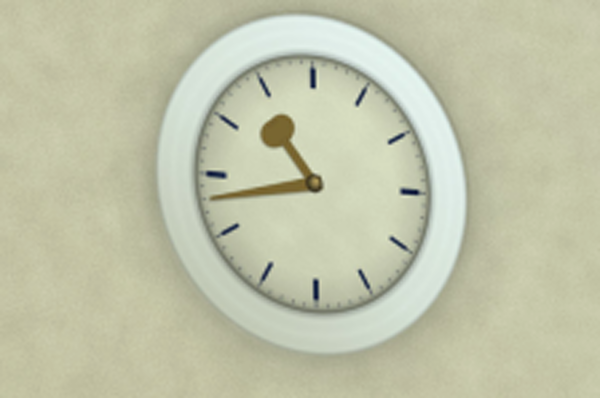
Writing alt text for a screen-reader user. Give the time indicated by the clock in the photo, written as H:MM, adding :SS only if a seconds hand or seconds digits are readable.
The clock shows 10:43
